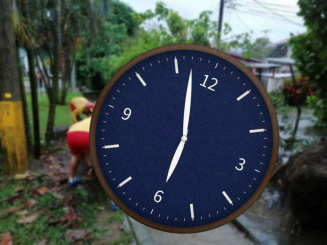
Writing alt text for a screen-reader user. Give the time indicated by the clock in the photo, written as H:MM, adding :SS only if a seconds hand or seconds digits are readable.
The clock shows 5:57
